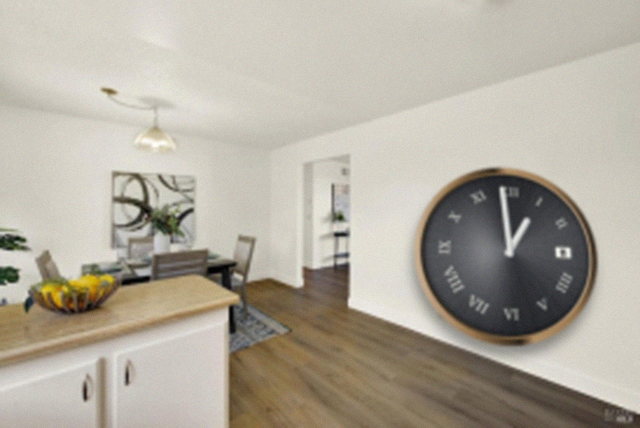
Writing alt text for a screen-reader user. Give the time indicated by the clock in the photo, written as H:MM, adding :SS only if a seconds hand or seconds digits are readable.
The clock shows 12:59
